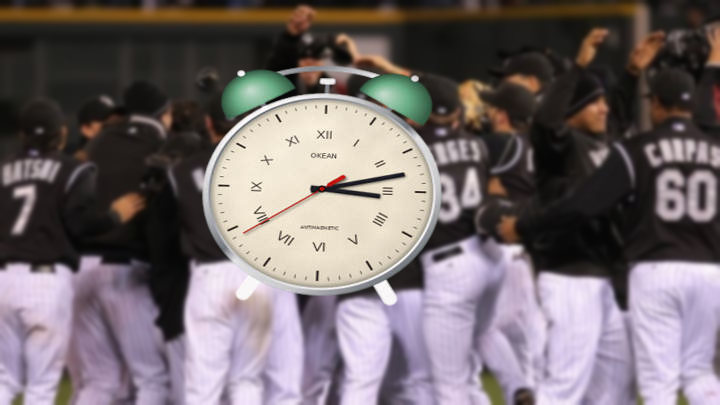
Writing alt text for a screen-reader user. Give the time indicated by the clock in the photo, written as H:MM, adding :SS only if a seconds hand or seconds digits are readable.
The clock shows 3:12:39
